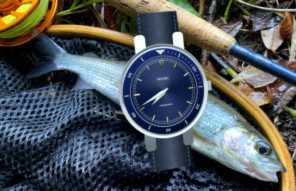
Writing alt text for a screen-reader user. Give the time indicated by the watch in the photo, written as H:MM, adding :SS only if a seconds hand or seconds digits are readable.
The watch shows 7:41
